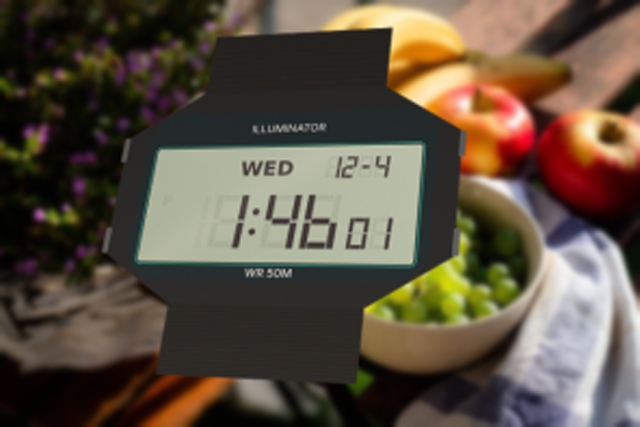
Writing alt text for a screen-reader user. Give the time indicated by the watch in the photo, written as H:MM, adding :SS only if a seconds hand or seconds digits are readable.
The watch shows 1:46:01
